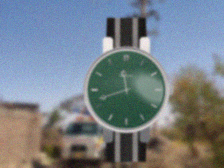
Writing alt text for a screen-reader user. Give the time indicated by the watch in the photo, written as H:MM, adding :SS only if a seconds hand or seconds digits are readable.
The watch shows 11:42
